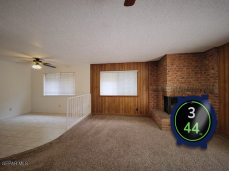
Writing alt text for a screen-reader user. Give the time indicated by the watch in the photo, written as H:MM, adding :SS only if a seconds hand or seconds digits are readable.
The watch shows 3:44
